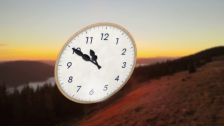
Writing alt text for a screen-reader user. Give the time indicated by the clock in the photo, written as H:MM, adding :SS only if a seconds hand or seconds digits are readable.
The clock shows 10:50
